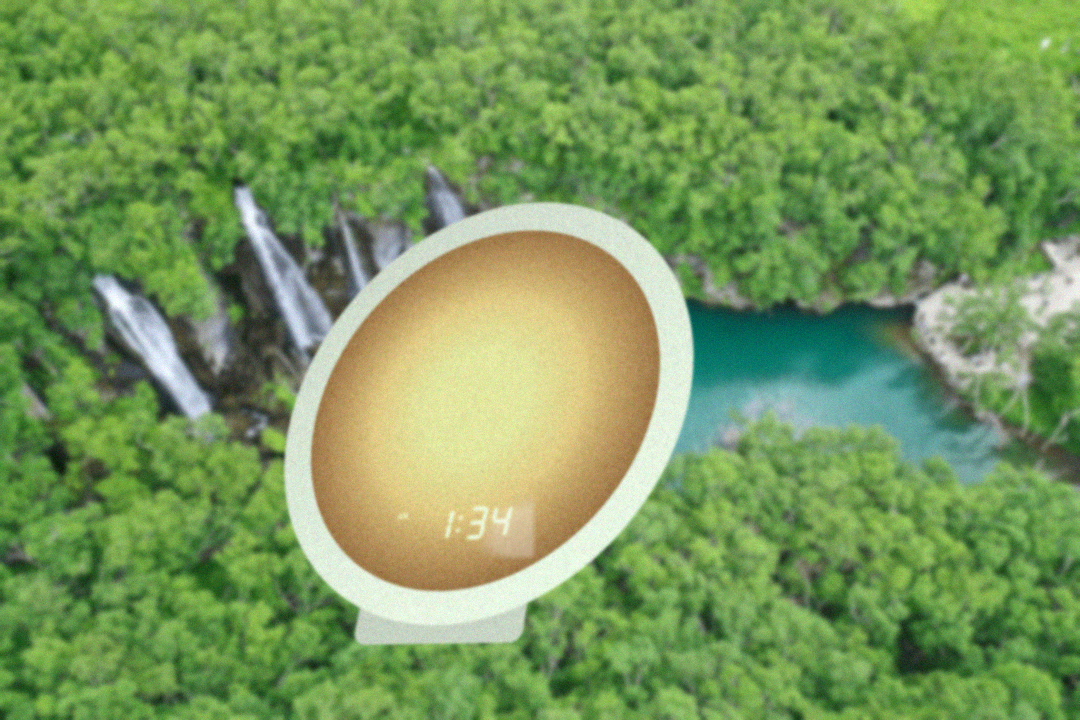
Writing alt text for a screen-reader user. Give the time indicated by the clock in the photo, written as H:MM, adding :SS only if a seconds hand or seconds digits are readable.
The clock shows 1:34
